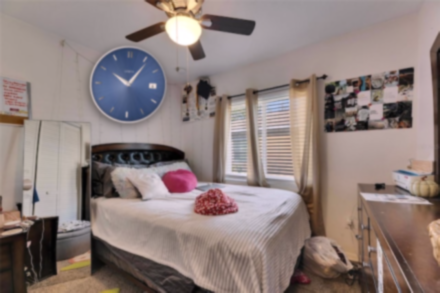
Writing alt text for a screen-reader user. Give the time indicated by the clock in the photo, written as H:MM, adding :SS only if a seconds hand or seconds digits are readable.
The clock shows 10:06
